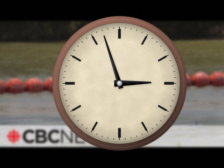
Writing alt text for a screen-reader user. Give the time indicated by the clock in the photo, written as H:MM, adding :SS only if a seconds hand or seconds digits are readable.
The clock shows 2:57
